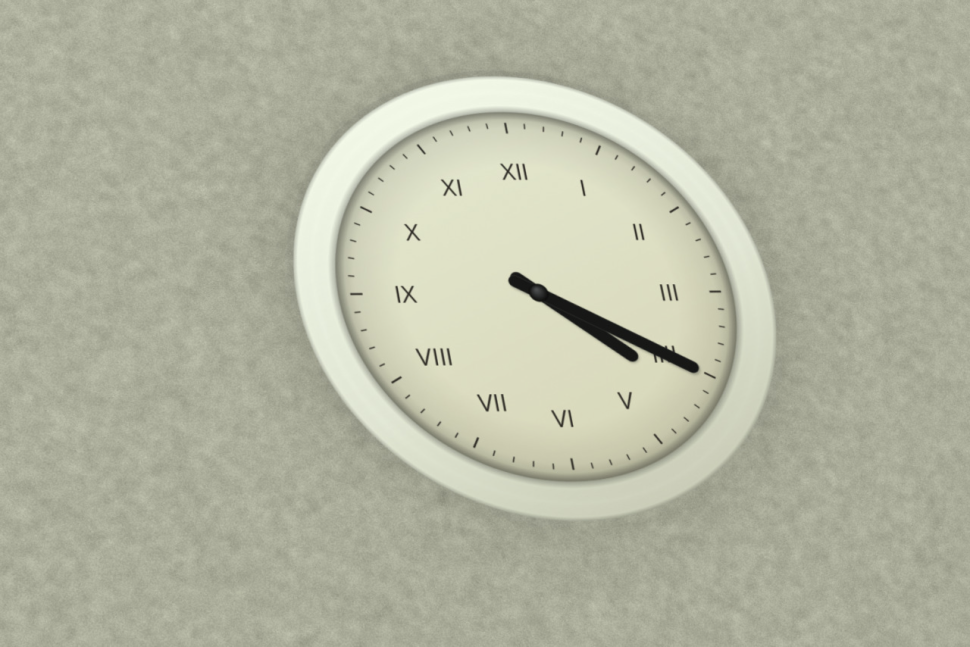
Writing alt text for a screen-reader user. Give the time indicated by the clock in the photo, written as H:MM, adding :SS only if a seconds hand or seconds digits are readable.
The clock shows 4:20
